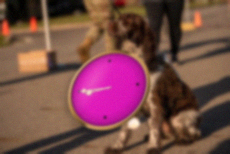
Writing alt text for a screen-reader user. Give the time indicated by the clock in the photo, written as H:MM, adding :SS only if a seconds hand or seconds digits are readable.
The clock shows 8:45
